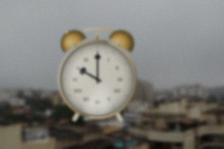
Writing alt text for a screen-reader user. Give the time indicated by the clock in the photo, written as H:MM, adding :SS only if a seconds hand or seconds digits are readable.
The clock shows 10:00
